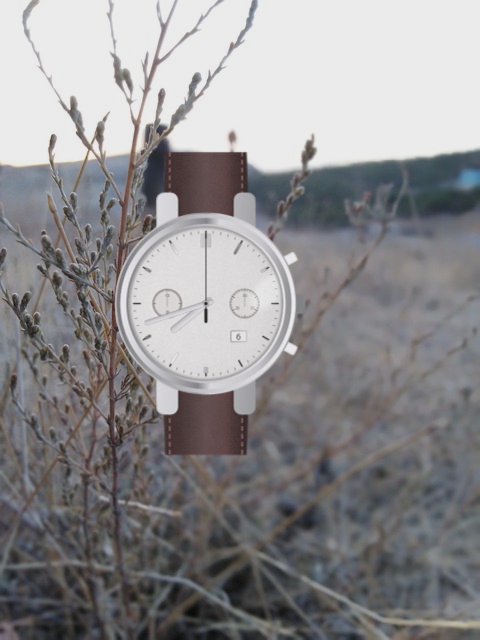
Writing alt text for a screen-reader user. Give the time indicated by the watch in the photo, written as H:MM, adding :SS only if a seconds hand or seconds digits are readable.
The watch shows 7:42
